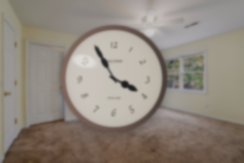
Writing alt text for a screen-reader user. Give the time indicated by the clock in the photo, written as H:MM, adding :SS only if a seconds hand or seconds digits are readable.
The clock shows 3:55
